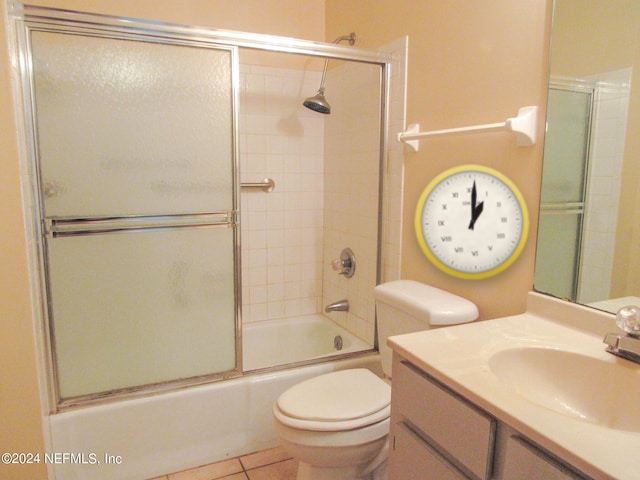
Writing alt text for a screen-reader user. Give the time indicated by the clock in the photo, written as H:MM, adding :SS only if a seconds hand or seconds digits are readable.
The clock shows 1:01
